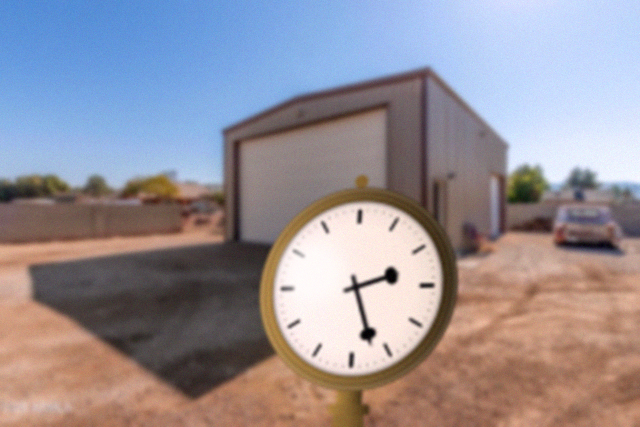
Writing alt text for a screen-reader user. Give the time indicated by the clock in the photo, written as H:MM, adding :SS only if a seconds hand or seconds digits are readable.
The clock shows 2:27
